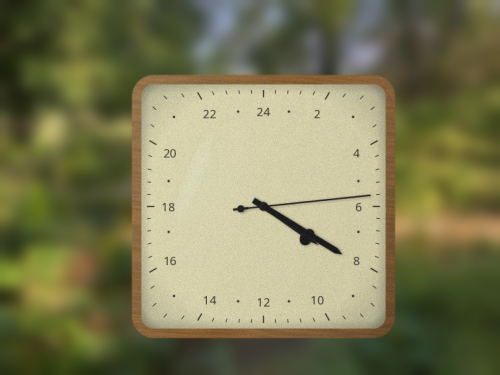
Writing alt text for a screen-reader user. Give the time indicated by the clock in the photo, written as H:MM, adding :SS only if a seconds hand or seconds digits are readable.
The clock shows 8:20:14
